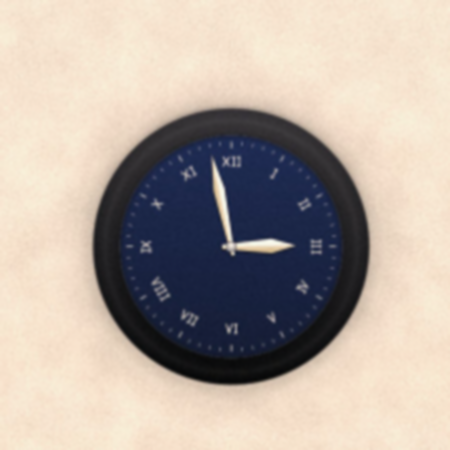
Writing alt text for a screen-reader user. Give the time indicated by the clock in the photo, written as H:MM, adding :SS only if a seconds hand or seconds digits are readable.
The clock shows 2:58
